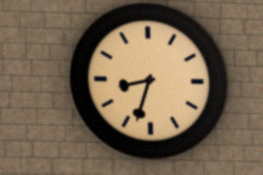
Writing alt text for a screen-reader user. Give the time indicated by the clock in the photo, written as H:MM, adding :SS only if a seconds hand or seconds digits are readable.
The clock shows 8:33
